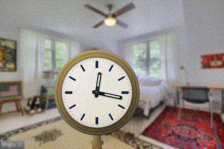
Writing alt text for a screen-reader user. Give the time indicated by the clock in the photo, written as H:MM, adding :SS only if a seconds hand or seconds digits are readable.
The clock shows 12:17
